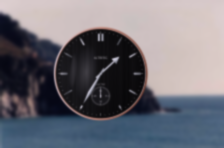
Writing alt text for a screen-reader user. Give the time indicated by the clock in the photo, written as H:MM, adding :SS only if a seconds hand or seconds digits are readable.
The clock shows 1:35
